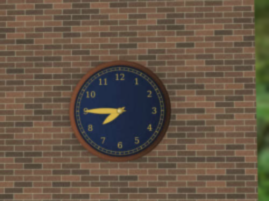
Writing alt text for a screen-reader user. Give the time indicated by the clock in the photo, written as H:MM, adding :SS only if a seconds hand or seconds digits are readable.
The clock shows 7:45
